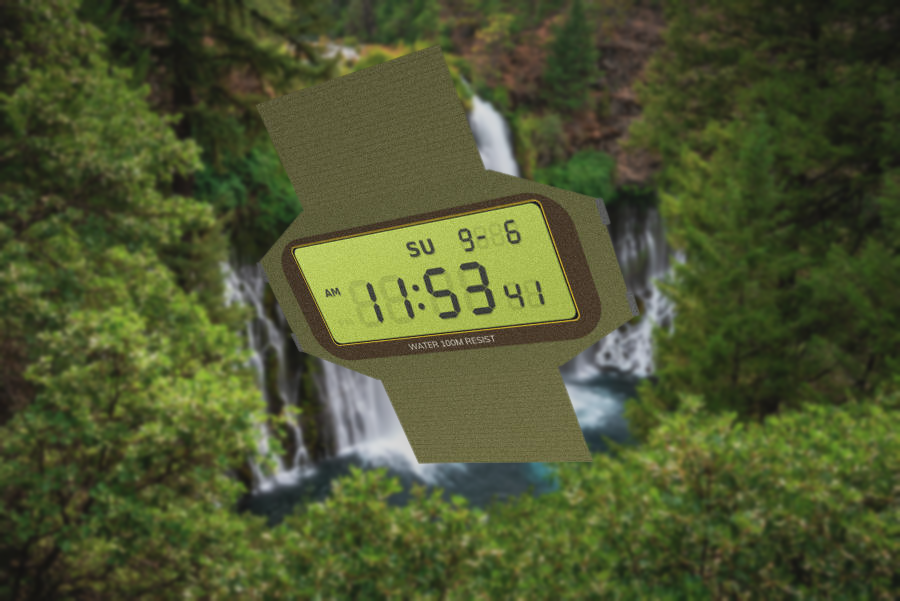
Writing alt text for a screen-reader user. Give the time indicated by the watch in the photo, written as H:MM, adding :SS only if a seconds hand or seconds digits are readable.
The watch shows 11:53:41
